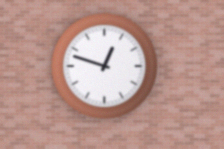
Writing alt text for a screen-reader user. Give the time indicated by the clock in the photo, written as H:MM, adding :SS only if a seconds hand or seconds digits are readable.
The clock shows 12:48
